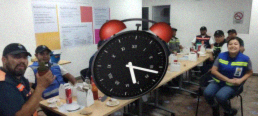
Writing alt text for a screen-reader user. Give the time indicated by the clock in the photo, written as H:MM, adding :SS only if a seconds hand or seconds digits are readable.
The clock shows 5:17
